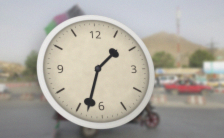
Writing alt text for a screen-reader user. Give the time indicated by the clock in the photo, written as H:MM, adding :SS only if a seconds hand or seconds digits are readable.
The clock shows 1:33
